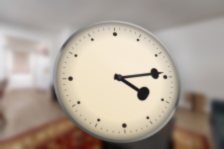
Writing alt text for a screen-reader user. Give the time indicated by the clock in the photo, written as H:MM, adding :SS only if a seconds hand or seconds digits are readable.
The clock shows 4:14
